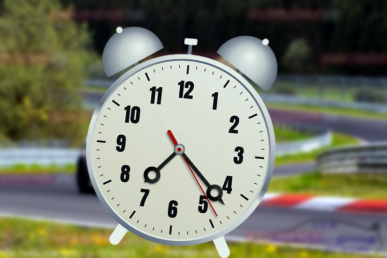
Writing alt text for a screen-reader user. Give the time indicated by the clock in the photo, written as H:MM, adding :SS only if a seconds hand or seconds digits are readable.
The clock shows 7:22:24
